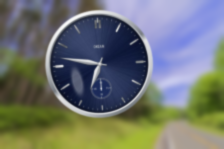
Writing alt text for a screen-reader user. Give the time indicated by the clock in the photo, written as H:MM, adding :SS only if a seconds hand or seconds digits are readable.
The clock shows 6:47
